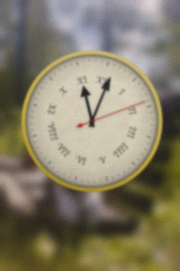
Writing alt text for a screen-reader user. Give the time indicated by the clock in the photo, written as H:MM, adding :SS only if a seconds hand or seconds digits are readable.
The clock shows 11:01:09
